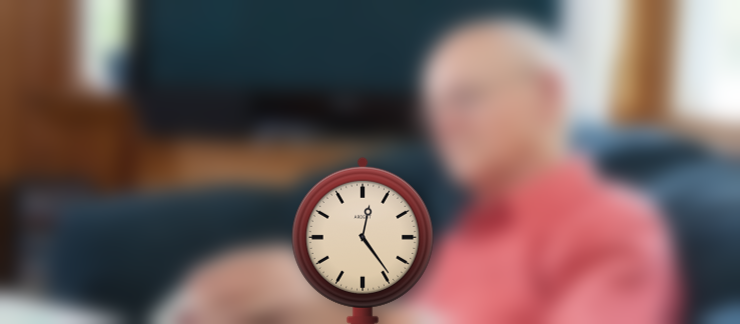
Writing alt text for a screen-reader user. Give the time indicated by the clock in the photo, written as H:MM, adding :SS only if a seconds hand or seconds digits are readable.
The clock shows 12:24
